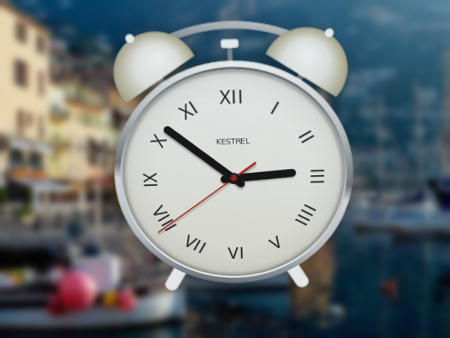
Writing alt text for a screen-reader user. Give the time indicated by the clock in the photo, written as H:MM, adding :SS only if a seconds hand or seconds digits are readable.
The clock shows 2:51:39
